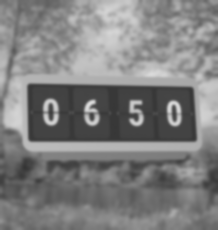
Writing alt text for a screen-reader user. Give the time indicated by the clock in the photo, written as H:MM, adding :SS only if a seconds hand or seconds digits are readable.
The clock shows 6:50
